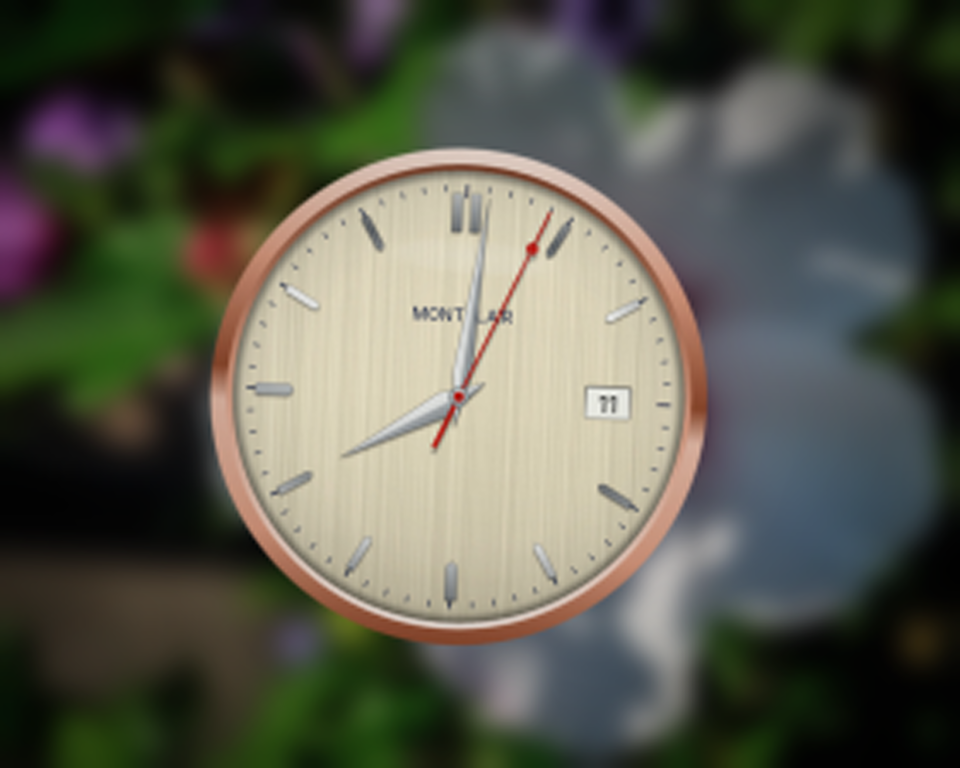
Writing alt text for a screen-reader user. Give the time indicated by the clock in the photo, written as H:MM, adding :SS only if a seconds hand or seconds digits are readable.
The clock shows 8:01:04
